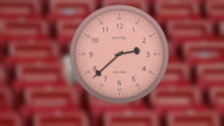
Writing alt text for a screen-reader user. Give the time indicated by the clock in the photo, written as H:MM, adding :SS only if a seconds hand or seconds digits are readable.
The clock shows 2:38
